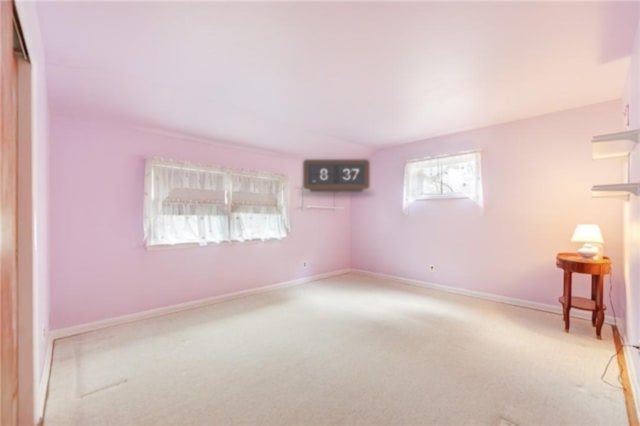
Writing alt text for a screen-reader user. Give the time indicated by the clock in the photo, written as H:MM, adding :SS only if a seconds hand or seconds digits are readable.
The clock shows 8:37
